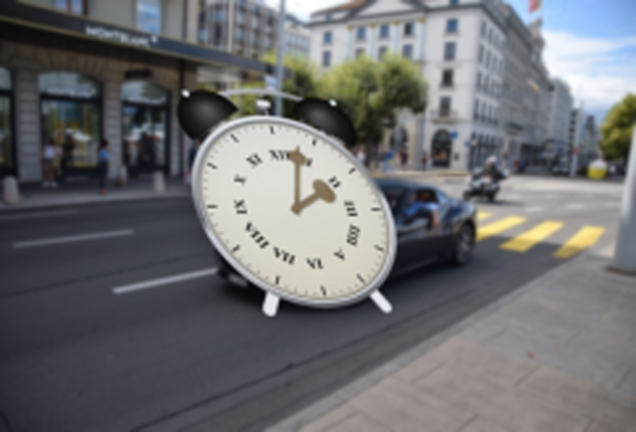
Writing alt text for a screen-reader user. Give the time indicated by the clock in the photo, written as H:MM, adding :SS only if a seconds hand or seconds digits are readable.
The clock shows 2:03
